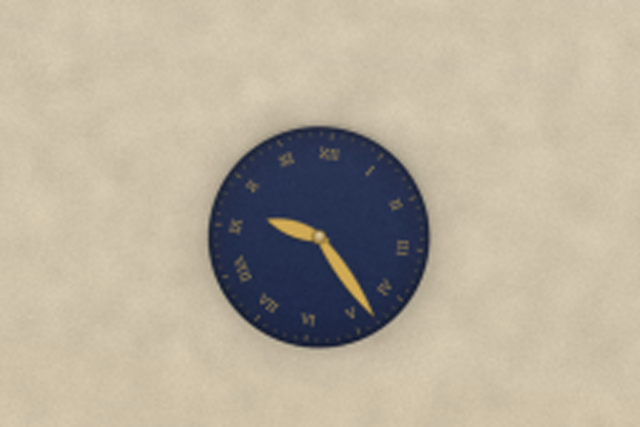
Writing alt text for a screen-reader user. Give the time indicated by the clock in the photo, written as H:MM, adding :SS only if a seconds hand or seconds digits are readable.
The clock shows 9:23
